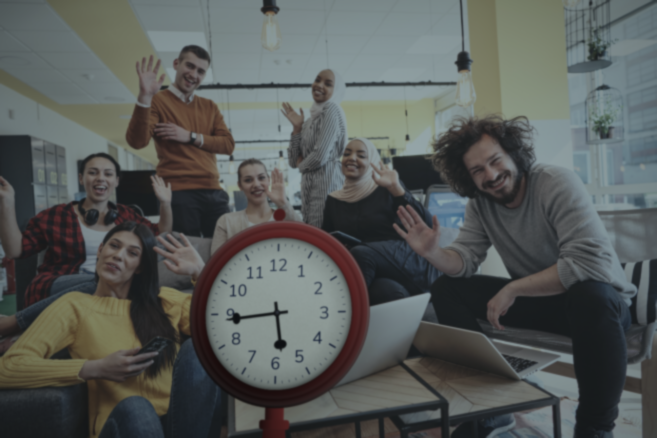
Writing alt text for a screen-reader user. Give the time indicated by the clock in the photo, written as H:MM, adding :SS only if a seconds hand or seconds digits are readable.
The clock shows 5:44
